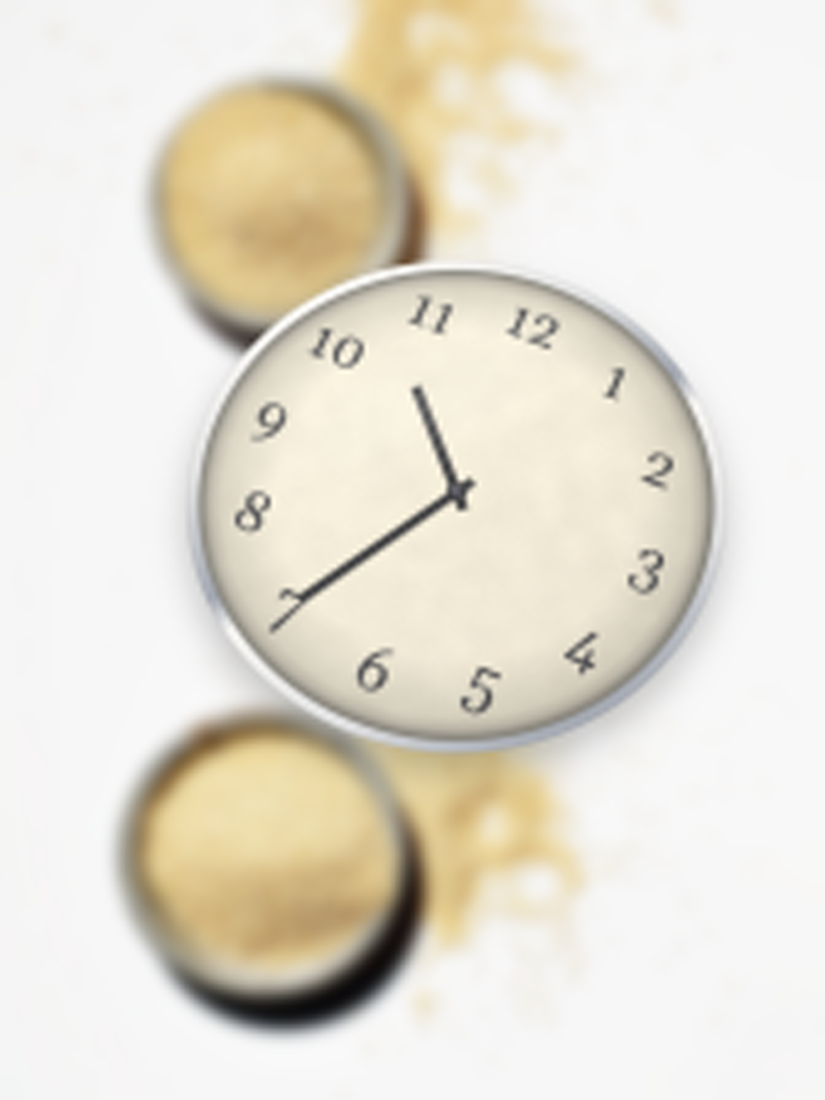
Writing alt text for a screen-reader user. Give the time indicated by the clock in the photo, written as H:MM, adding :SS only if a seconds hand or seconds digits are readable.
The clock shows 10:35
